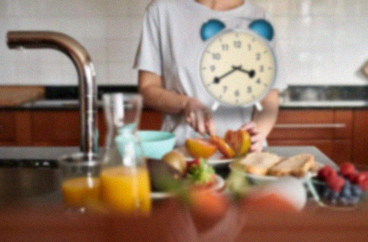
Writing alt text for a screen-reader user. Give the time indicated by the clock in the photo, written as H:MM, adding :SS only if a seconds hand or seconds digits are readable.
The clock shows 3:40
